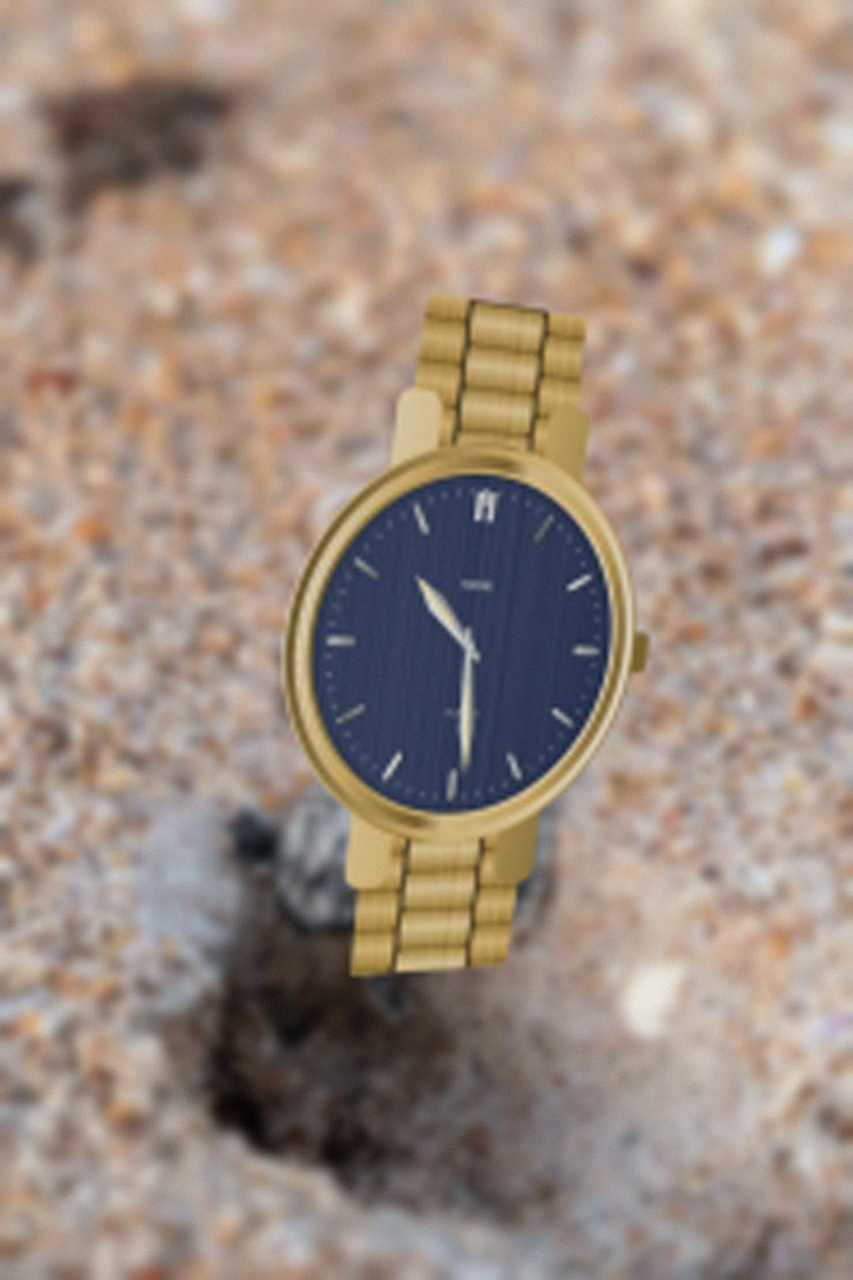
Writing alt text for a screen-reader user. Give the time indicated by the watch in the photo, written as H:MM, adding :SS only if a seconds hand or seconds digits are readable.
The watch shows 10:29
